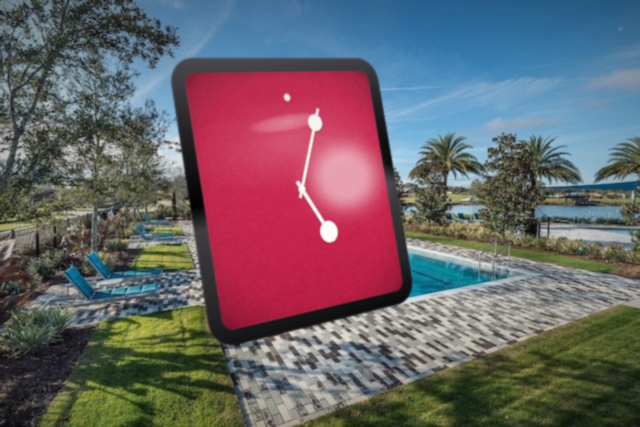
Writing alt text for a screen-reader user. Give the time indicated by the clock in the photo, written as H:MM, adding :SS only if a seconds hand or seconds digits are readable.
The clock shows 5:04
